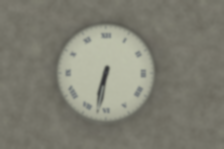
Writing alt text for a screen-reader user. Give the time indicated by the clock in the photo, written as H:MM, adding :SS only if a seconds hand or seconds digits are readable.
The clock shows 6:32
